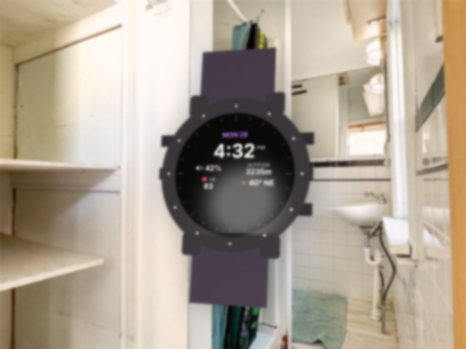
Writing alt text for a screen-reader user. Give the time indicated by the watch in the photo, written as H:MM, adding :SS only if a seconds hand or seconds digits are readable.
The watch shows 4:32
